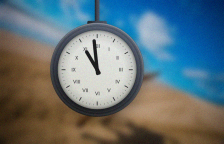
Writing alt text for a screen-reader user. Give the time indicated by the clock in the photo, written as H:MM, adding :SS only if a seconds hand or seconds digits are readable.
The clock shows 10:59
